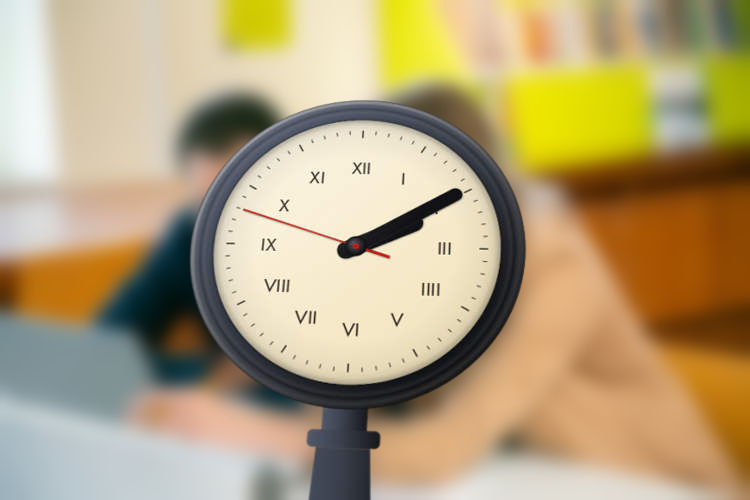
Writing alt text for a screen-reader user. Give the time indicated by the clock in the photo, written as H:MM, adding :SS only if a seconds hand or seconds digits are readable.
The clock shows 2:09:48
